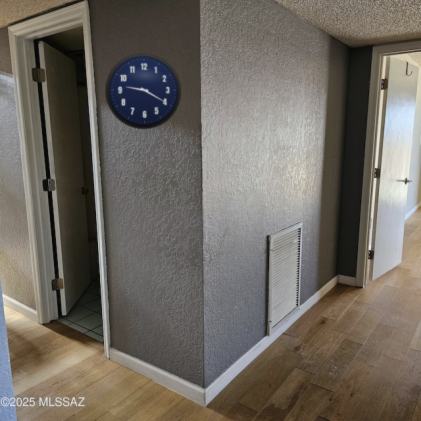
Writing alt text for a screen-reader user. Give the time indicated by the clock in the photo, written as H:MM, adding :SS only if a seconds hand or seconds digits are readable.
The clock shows 9:20
